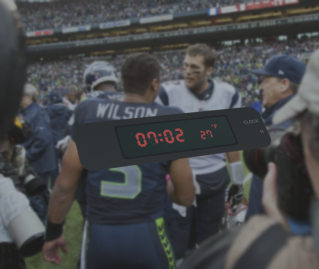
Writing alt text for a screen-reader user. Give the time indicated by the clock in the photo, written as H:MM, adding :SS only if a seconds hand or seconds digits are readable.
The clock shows 7:02
